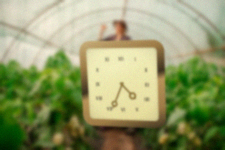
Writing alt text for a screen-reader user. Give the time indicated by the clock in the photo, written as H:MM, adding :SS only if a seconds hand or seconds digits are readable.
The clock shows 4:34
